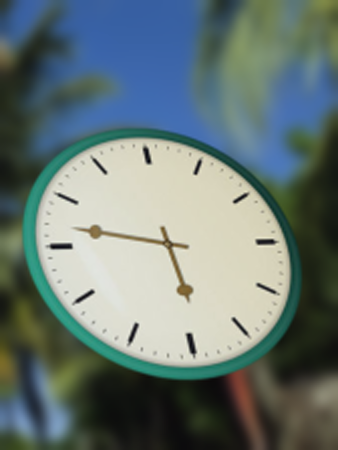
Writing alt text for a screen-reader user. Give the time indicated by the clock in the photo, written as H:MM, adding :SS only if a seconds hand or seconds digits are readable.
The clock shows 5:47
